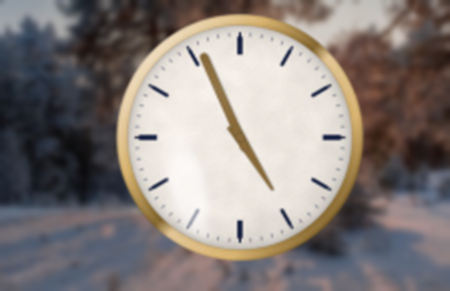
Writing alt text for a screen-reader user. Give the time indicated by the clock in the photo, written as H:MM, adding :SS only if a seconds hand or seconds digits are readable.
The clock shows 4:56
